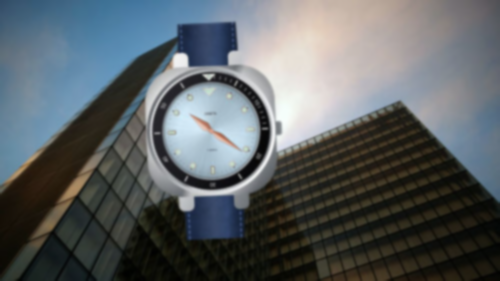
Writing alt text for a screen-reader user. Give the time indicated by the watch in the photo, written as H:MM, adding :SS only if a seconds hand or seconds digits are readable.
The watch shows 10:21
